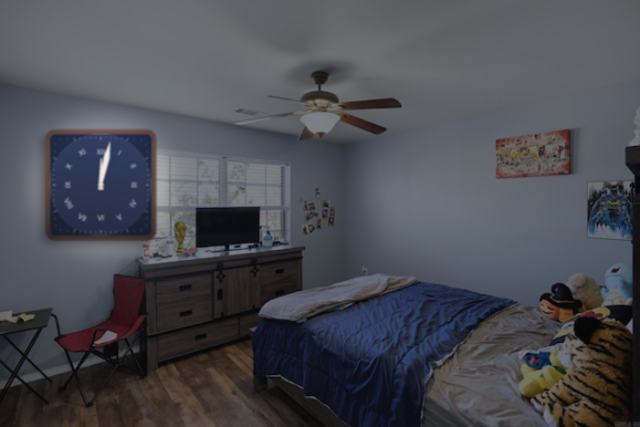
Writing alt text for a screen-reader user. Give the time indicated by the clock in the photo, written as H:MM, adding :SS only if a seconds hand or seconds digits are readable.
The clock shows 12:02
